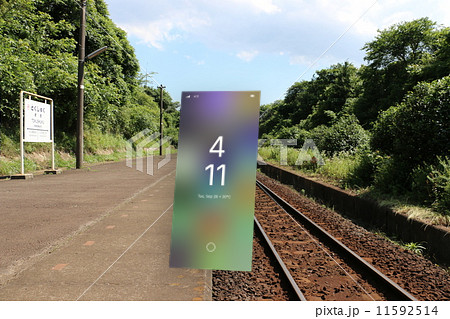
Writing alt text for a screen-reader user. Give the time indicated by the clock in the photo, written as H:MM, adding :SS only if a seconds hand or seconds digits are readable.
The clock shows 4:11
